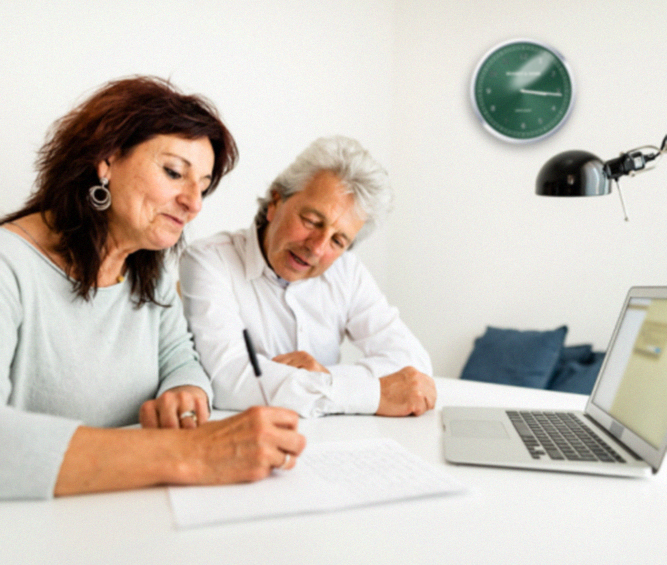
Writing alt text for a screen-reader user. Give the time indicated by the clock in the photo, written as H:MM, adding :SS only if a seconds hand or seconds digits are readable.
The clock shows 3:16
